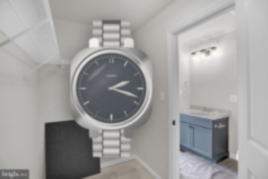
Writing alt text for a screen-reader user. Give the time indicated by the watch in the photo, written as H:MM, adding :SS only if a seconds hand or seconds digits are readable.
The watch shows 2:18
